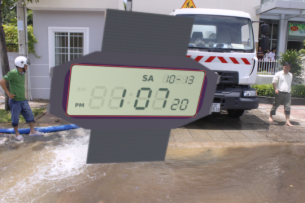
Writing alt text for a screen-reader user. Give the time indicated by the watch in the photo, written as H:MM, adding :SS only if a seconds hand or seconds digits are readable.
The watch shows 1:07:20
